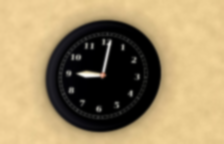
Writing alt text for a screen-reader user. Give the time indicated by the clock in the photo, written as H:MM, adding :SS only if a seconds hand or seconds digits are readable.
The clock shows 9:01
